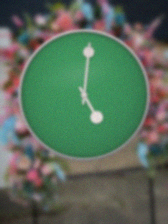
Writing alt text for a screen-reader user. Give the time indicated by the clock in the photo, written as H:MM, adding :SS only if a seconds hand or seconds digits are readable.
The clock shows 5:01
